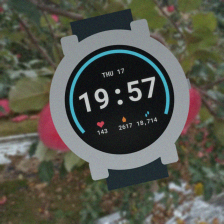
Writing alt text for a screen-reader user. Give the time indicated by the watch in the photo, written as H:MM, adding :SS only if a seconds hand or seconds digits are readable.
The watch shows 19:57
